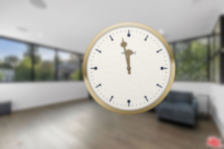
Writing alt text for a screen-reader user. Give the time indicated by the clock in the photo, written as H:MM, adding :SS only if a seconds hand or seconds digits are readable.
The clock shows 11:58
